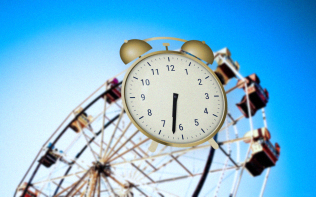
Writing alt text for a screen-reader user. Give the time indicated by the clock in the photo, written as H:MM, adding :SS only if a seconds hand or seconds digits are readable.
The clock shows 6:32
